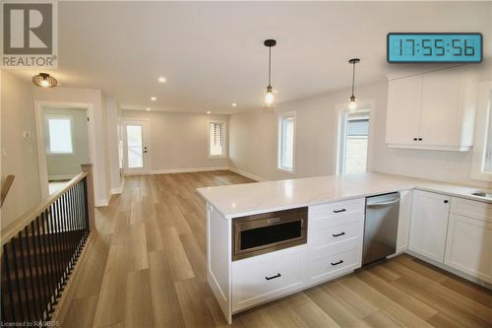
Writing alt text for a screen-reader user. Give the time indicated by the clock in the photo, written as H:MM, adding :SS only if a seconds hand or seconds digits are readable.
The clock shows 17:55:56
